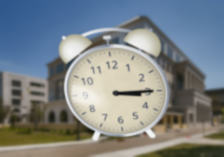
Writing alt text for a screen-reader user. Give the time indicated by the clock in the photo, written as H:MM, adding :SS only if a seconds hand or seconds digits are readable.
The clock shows 3:15
